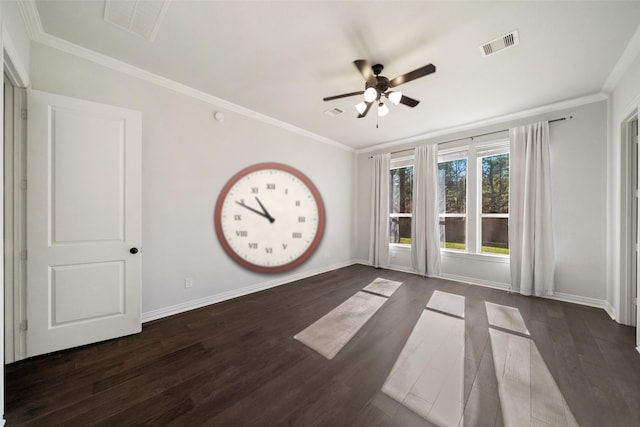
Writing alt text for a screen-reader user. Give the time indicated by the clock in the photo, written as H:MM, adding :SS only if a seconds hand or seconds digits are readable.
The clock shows 10:49
